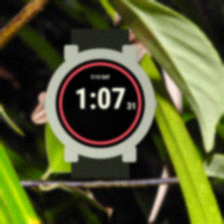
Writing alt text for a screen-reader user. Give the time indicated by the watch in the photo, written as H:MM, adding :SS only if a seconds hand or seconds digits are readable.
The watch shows 1:07
